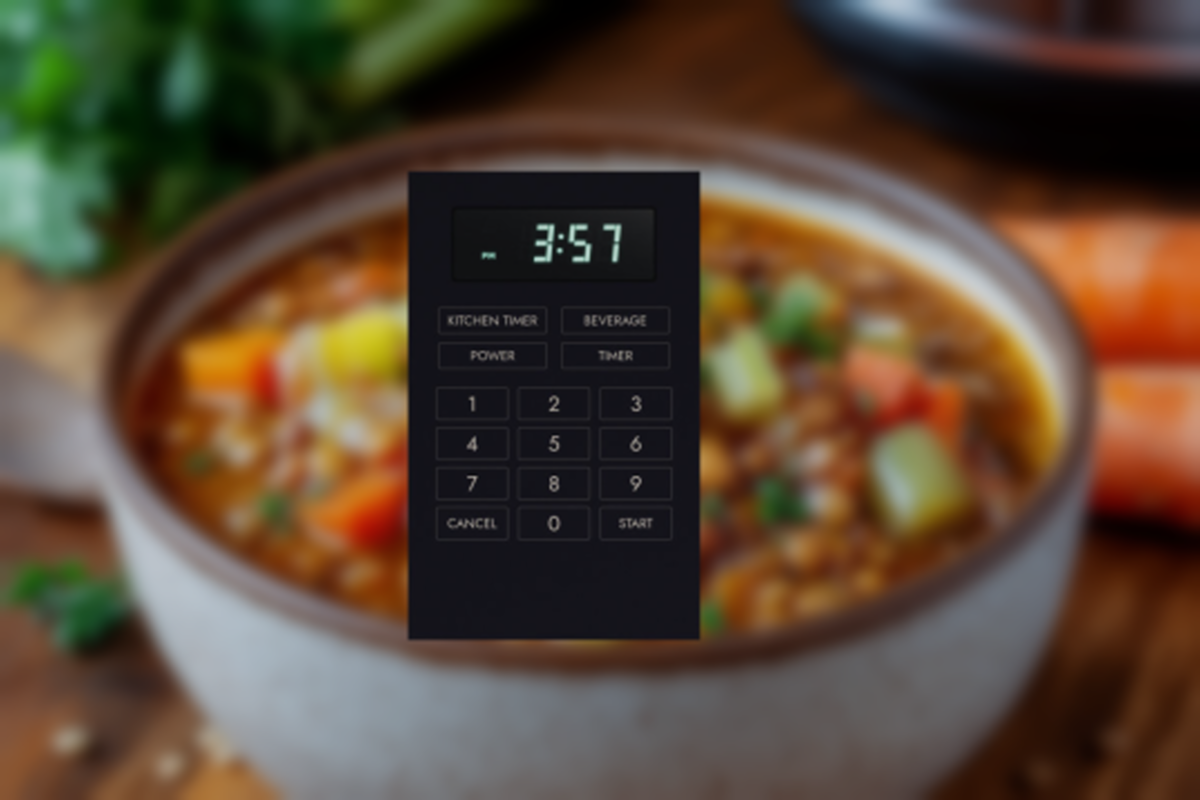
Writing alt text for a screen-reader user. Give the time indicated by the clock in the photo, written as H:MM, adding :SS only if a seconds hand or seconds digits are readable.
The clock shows 3:57
